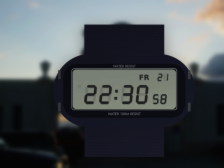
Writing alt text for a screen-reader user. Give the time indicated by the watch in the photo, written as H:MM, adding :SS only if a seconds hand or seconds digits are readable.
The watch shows 22:30:58
